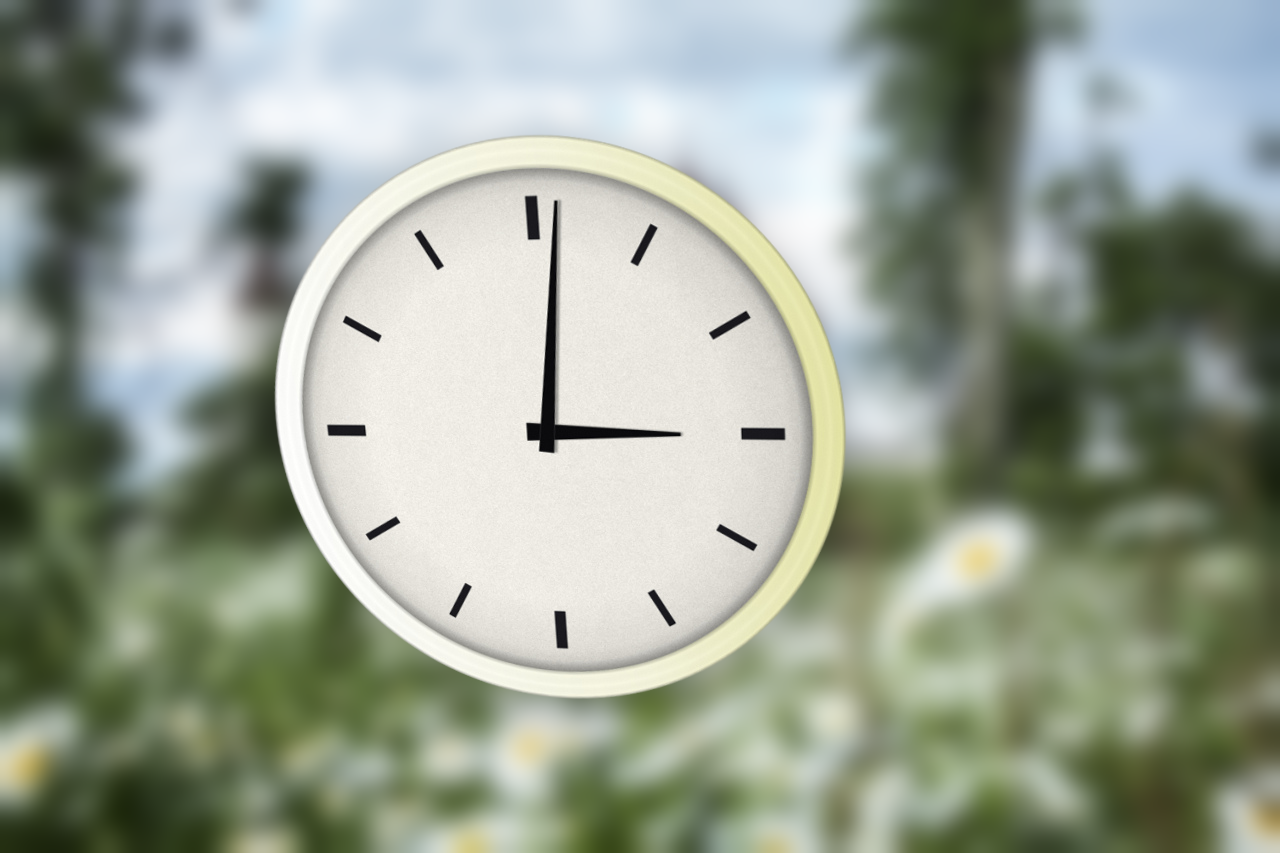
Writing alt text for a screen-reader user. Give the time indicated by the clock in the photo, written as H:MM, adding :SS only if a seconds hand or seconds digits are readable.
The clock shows 3:01
